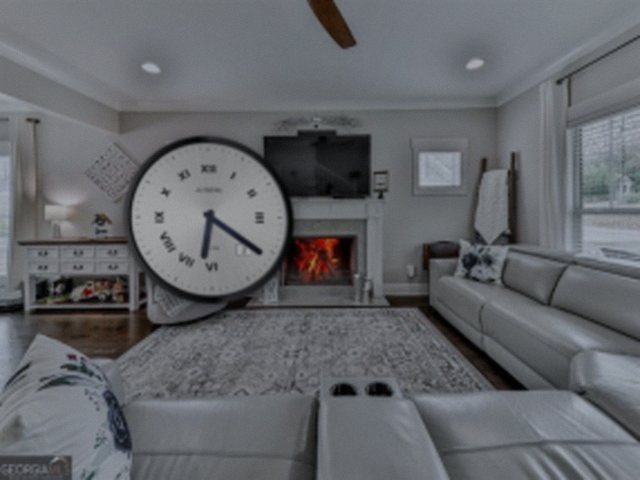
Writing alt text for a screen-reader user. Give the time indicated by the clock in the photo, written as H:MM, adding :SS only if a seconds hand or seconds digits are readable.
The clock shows 6:21
